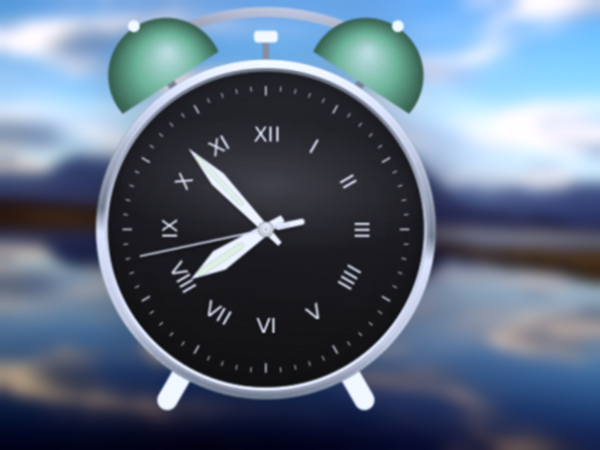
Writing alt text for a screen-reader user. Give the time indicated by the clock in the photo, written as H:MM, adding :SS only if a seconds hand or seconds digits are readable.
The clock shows 7:52:43
